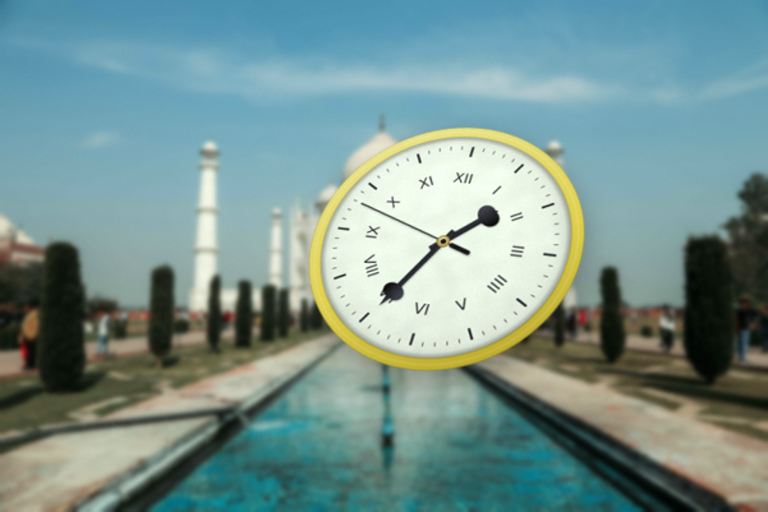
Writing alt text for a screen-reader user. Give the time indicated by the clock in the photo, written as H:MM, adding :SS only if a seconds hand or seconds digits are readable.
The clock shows 1:34:48
